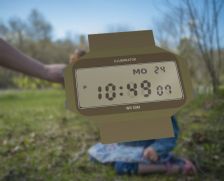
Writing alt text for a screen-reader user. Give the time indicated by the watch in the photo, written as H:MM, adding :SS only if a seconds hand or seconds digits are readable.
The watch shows 10:49:07
